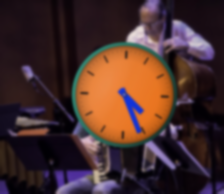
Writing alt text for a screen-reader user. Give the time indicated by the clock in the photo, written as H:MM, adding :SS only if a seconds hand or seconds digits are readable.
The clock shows 4:26
